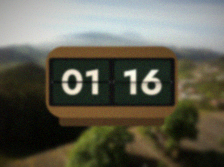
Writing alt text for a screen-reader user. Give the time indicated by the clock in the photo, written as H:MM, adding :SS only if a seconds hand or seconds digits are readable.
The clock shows 1:16
